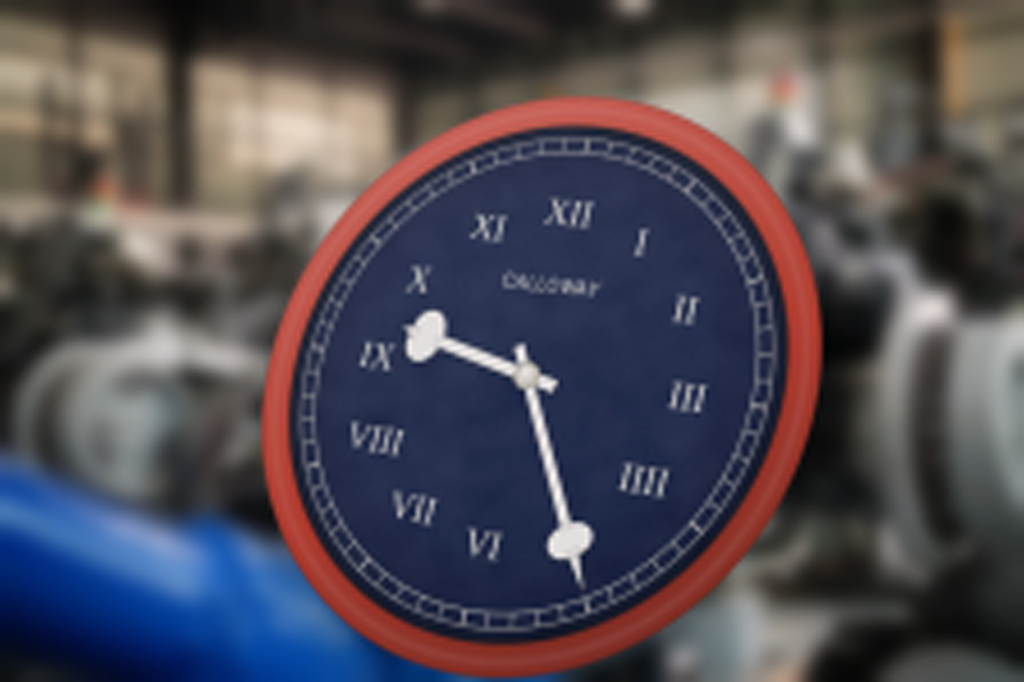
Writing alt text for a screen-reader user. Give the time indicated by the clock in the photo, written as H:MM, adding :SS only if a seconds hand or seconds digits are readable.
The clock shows 9:25
